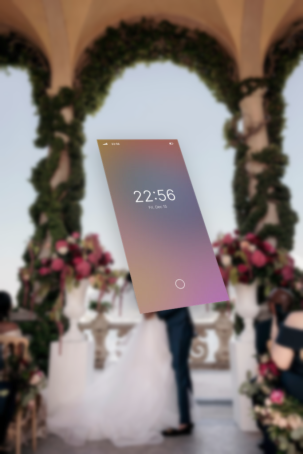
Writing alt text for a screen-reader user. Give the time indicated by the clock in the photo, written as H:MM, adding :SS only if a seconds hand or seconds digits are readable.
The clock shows 22:56
